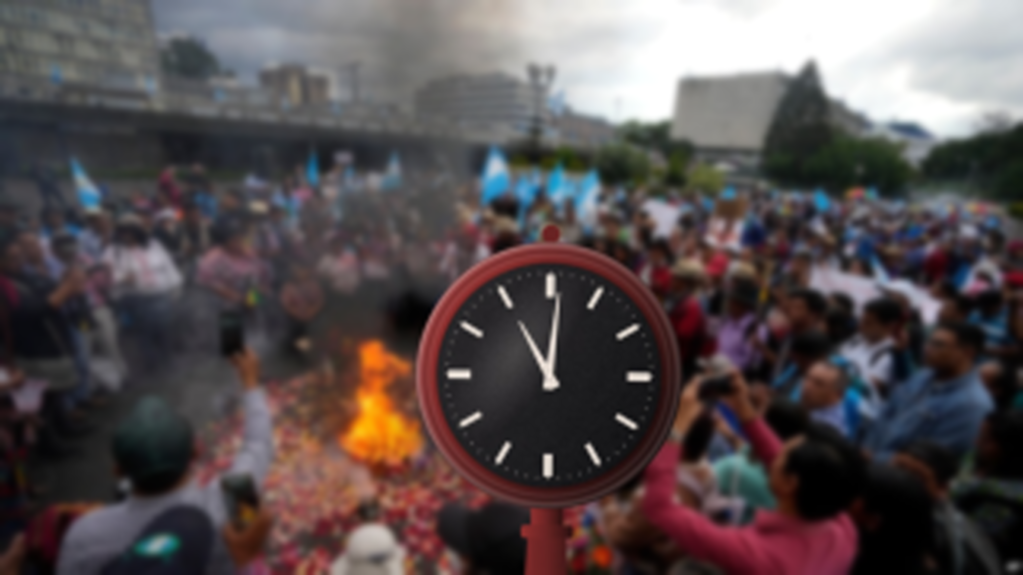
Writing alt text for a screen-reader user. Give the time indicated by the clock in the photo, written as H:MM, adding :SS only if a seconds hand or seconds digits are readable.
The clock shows 11:01
